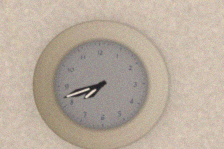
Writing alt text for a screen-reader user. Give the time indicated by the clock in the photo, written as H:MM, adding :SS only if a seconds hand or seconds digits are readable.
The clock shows 7:42
